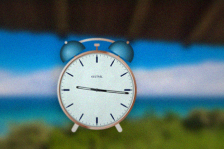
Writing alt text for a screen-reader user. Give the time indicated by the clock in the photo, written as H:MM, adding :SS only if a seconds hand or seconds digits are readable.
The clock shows 9:16
